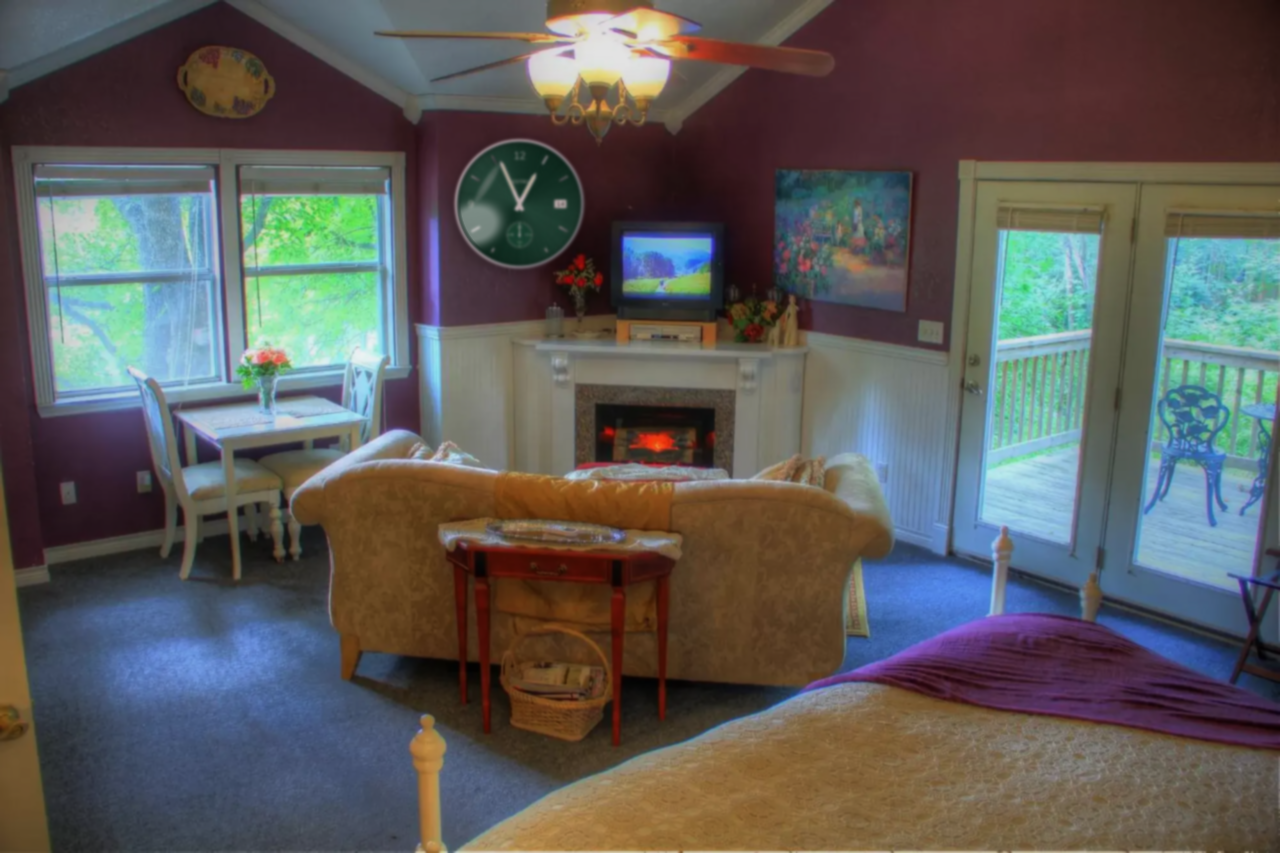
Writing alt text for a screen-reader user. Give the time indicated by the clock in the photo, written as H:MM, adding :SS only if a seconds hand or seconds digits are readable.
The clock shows 12:56
